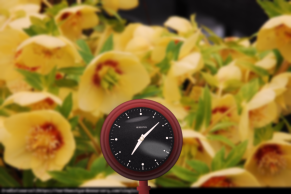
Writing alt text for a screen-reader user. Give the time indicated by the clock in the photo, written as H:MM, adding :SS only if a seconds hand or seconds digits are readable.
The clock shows 7:08
